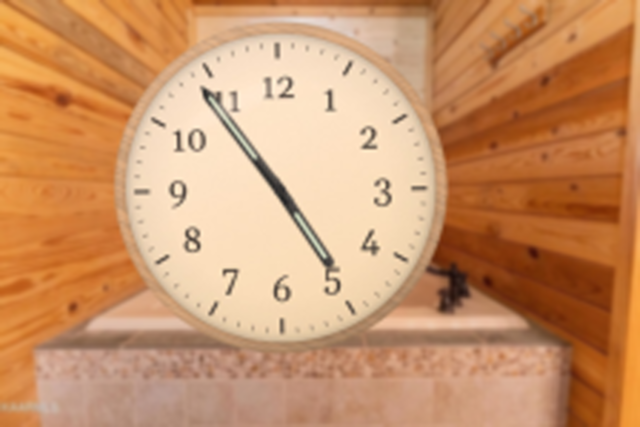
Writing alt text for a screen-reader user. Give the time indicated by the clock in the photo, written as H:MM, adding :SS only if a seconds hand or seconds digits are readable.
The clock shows 4:54
